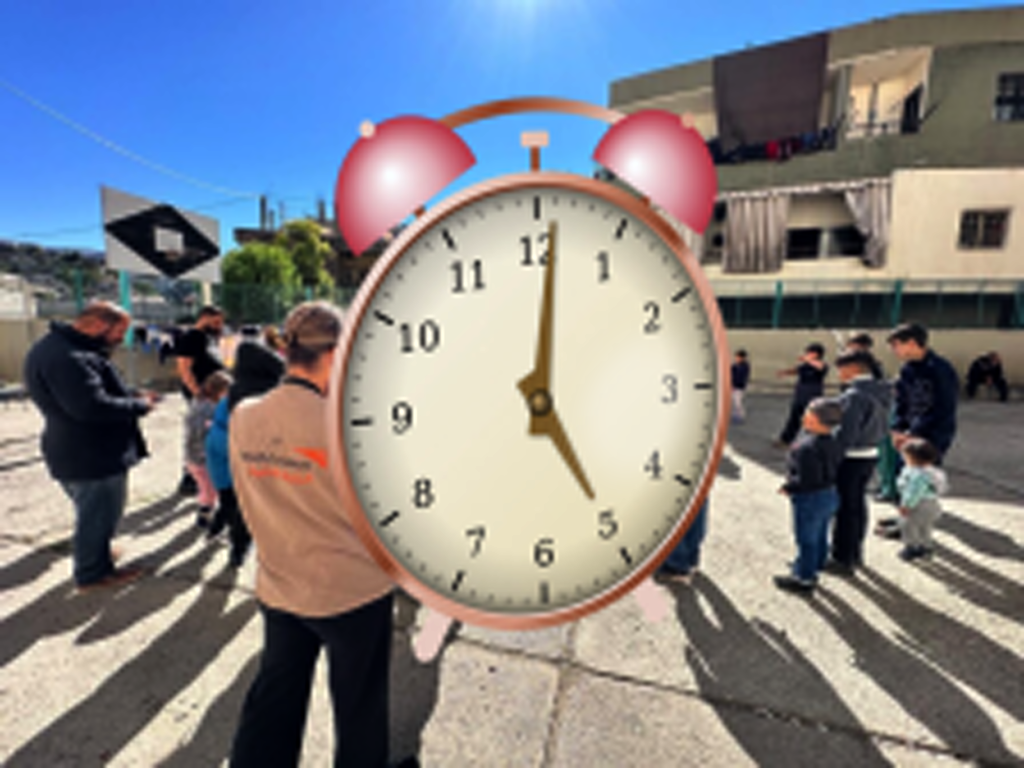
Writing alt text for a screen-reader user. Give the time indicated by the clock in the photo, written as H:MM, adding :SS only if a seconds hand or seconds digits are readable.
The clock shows 5:01
